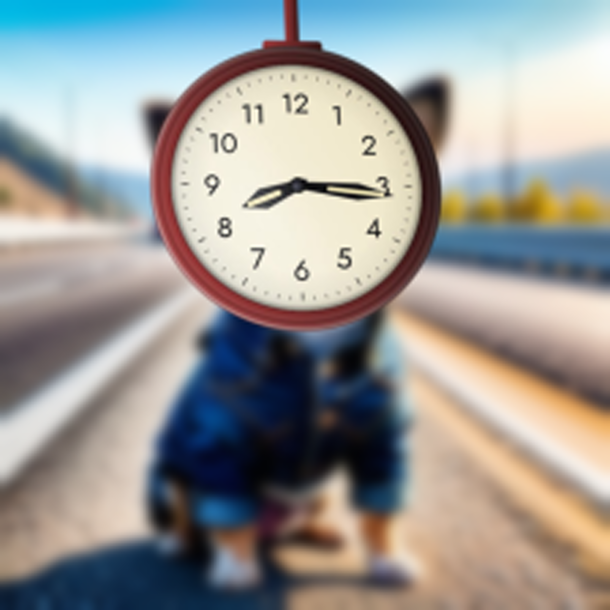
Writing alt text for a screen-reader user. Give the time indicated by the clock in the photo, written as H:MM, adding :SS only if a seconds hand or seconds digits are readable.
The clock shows 8:16
